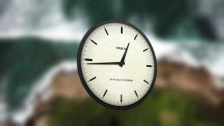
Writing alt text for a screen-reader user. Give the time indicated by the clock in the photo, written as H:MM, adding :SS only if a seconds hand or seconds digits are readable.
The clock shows 12:44
